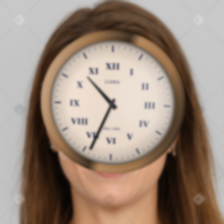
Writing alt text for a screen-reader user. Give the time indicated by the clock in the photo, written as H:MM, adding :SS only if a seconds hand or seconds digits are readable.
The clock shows 10:34
